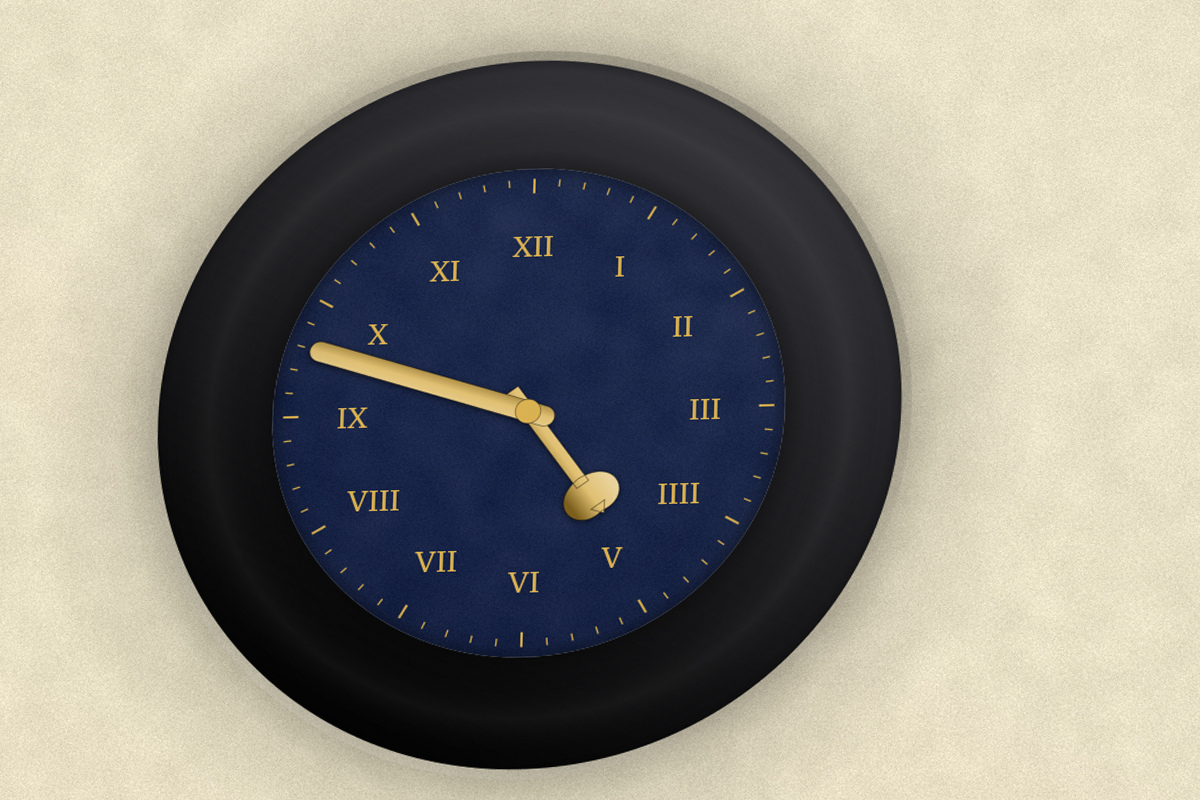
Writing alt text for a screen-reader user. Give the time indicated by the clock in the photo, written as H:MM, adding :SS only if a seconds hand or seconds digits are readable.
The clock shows 4:48
